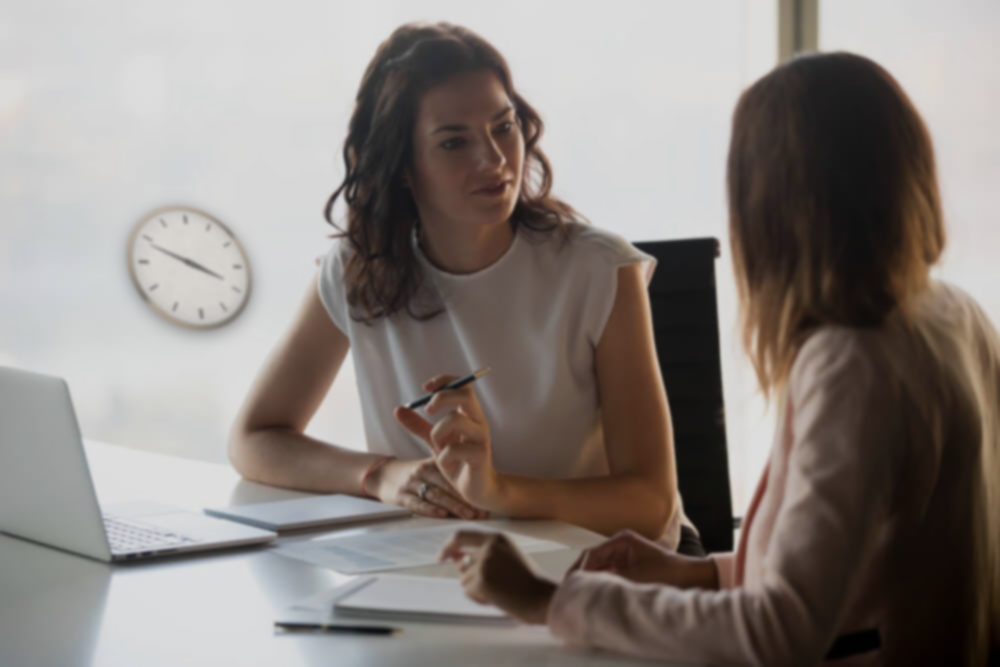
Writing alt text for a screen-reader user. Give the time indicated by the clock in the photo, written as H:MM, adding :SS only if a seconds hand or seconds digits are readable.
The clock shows 3:49
